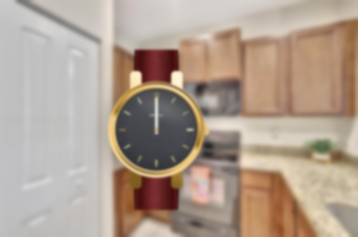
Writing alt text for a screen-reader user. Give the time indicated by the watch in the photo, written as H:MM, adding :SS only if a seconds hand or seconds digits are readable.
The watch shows 12:00
